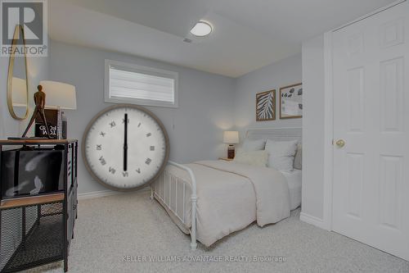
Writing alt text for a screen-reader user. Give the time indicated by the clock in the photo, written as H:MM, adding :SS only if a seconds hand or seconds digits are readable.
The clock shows 6:00
